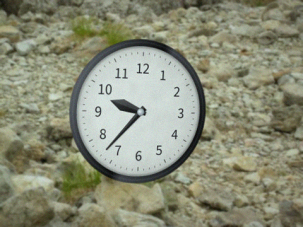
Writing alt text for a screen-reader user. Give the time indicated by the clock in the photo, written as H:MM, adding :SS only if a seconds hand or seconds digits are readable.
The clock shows 9:37
